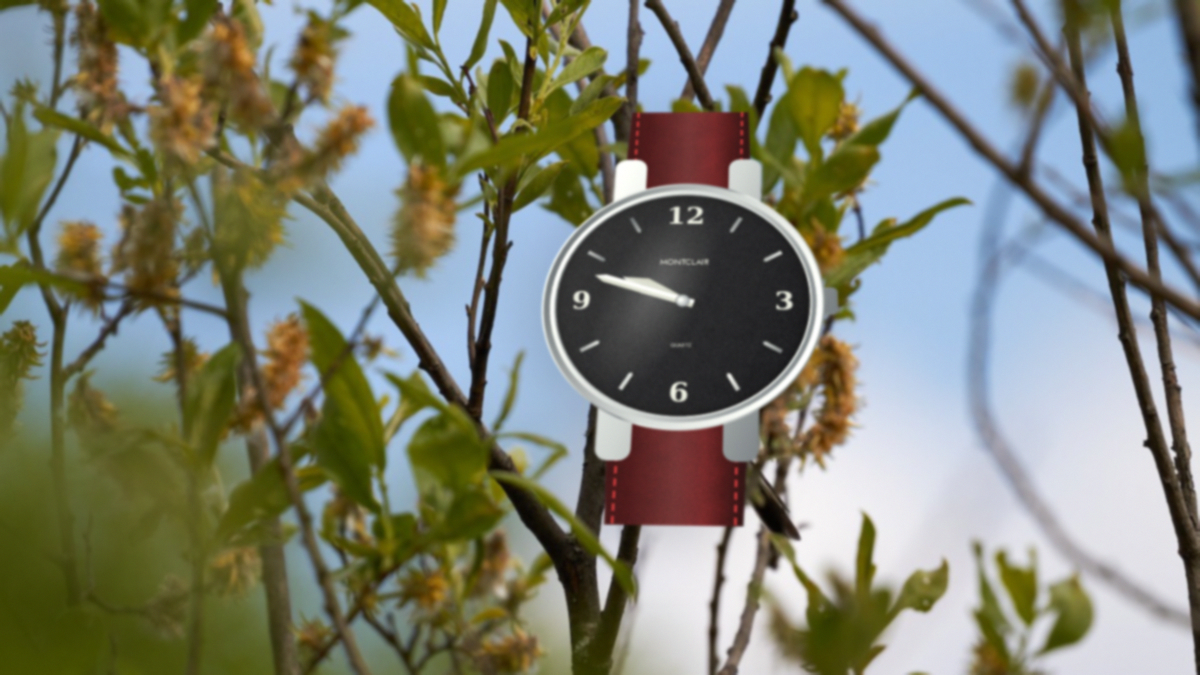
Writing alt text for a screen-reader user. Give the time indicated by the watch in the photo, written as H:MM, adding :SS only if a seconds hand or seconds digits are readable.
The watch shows 9:48
